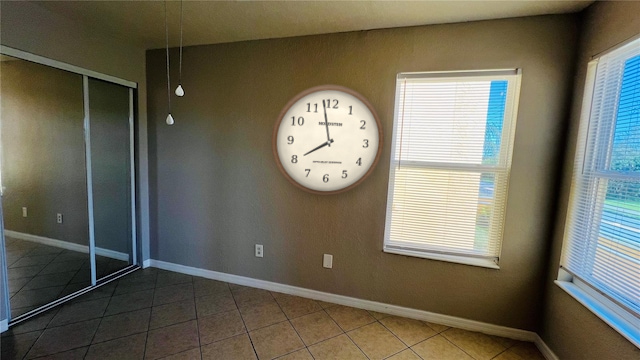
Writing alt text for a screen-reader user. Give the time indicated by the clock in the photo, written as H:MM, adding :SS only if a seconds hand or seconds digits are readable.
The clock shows 7:58
